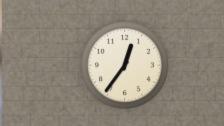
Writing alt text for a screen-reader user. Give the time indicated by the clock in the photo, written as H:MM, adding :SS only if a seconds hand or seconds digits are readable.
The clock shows 12:36
